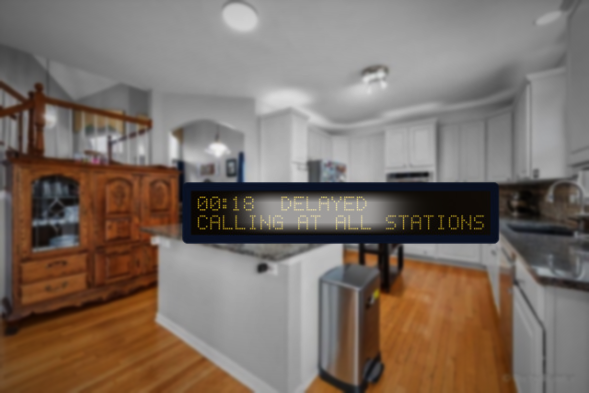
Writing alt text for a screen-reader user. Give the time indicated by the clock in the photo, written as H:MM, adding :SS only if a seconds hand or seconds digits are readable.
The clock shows 0:18
